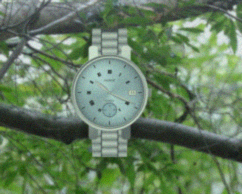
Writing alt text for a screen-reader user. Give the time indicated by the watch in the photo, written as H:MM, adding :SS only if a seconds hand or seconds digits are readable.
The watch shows 10:19
